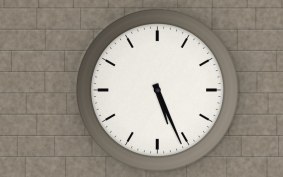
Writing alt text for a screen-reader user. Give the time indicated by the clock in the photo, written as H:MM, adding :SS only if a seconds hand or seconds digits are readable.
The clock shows 5:26
